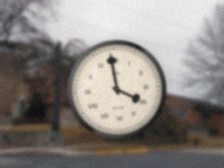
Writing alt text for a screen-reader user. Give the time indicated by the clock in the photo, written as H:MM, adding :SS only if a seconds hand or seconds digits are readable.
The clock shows 3:59
